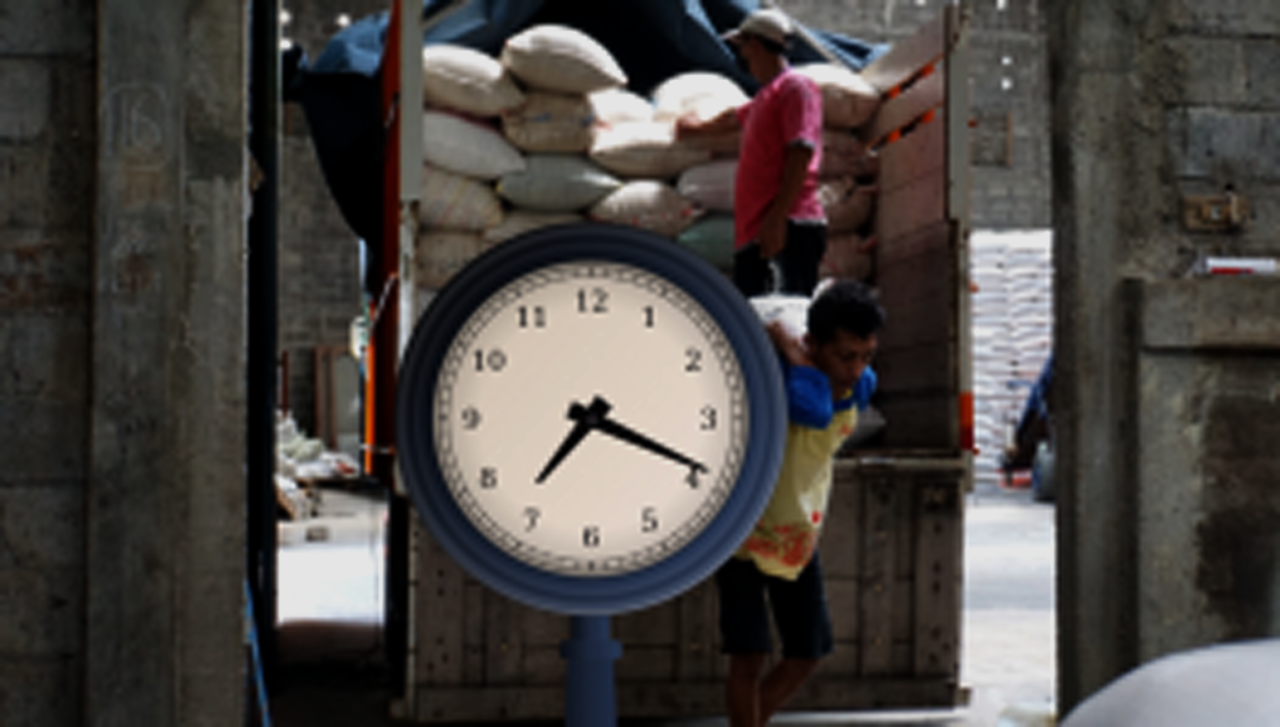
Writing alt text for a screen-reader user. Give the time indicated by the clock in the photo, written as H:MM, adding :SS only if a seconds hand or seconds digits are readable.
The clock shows 7:19
